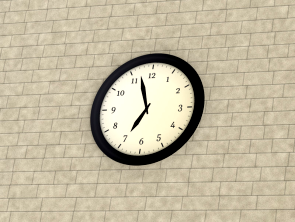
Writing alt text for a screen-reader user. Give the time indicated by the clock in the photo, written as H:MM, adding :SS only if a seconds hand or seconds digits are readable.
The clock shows 6:57
